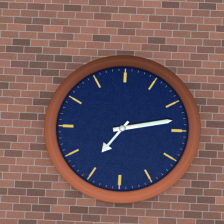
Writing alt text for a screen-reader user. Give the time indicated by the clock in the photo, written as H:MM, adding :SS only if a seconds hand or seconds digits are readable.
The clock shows 7:13
